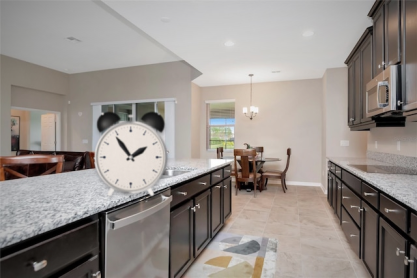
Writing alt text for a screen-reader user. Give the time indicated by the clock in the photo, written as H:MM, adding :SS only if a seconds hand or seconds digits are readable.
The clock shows 1:54
